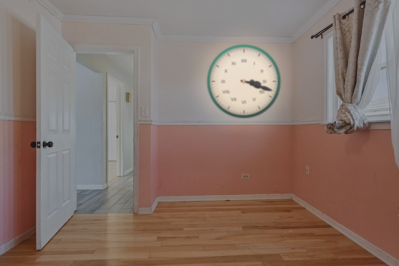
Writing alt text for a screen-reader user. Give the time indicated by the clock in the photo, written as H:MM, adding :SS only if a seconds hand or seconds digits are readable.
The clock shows 3:18
